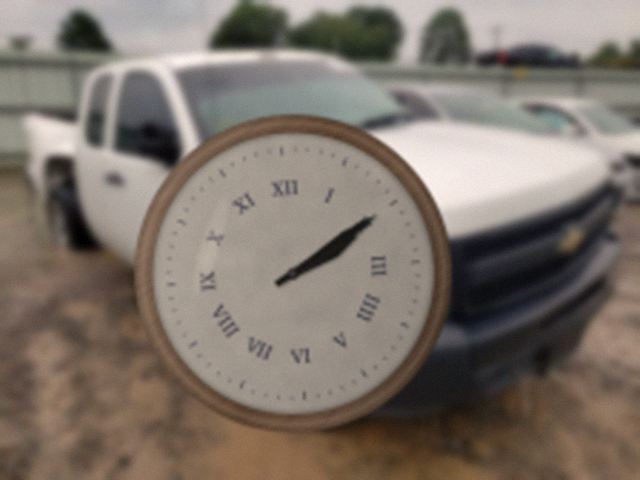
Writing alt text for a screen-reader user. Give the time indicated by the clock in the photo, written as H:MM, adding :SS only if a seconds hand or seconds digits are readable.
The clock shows 2:10
